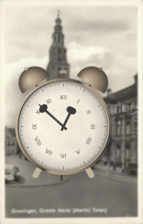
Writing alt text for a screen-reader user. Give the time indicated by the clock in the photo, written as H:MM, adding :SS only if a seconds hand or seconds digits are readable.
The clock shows 12:52
